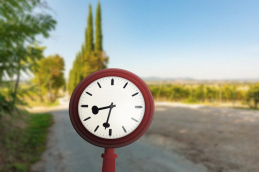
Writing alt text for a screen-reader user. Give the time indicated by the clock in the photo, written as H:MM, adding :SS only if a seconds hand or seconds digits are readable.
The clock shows 8:32
